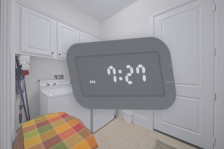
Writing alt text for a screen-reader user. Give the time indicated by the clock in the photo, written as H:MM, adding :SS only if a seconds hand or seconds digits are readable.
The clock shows 7:27
